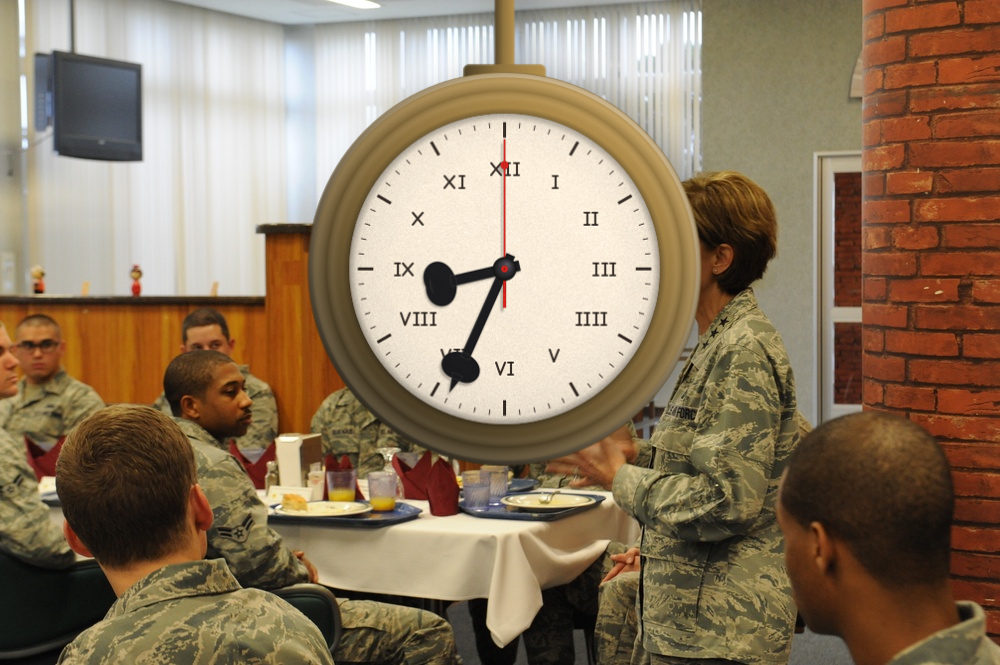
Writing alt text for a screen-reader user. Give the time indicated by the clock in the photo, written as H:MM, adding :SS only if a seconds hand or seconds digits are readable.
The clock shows 8:34:00
